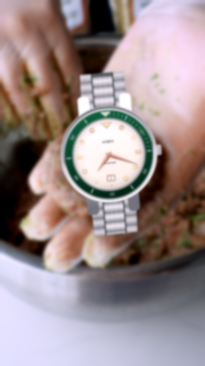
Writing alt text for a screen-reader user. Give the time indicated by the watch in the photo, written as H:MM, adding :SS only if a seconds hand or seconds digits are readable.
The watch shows 7:19
